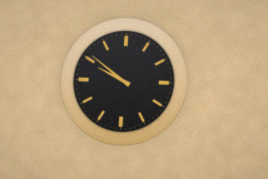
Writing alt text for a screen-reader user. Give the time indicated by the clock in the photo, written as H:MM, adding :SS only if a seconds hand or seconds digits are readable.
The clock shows 9:51
